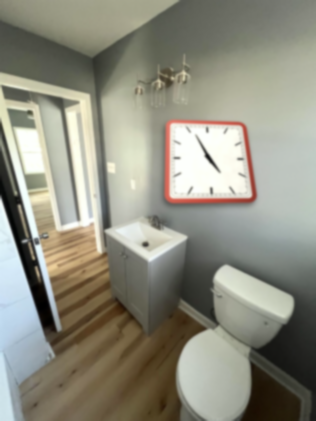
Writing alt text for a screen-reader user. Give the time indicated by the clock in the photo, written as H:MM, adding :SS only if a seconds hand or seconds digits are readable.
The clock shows 4:56
